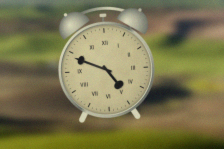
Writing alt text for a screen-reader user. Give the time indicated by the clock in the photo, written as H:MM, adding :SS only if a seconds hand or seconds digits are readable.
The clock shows 4:49
